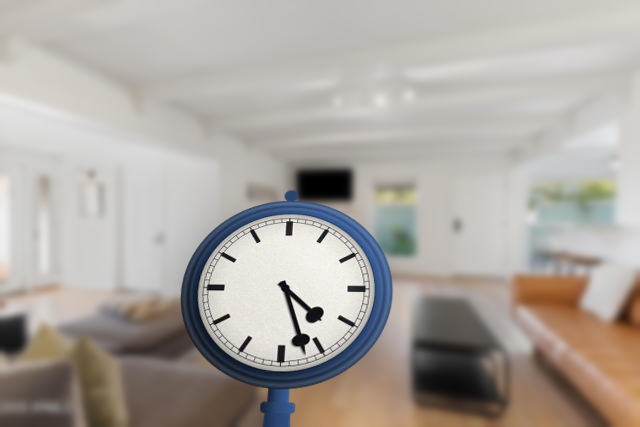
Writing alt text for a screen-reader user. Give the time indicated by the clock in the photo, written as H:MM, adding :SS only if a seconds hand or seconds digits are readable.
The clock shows 4:27
